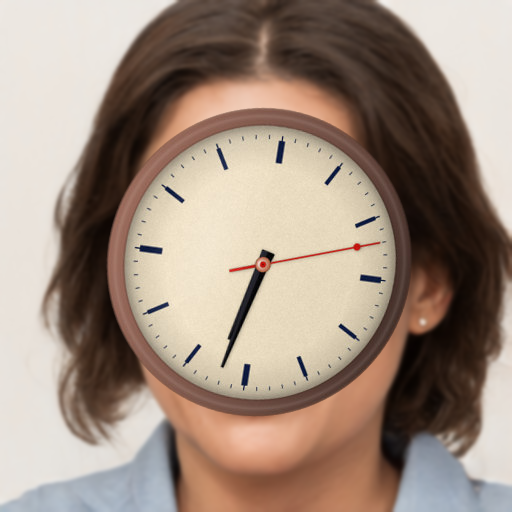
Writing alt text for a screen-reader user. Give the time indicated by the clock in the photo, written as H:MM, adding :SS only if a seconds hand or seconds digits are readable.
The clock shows 6:32:12
